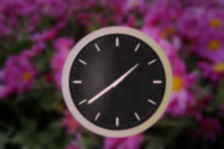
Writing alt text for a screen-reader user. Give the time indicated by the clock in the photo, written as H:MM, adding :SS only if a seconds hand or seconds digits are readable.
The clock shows 1:39
